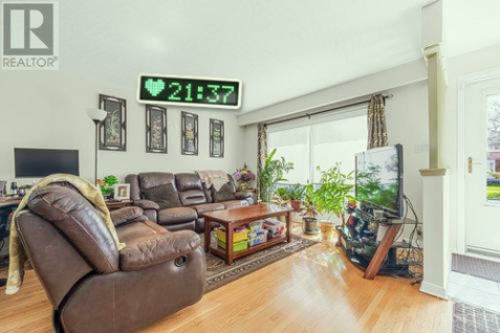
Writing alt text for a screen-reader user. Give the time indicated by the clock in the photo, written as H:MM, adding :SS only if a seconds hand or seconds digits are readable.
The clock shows 21:37
